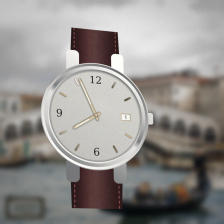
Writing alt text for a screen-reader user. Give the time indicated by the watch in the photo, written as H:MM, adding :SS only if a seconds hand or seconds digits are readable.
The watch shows 7:56
